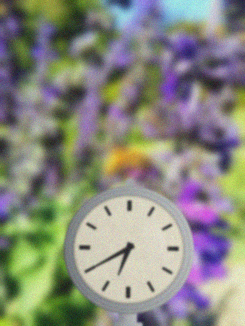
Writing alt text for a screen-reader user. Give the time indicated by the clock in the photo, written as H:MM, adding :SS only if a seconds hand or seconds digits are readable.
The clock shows 6:40
